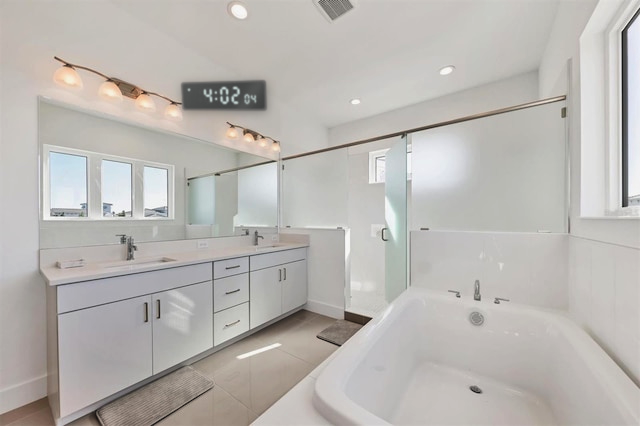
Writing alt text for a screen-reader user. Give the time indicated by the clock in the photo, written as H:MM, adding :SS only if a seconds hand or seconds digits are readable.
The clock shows 4:02
